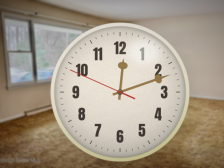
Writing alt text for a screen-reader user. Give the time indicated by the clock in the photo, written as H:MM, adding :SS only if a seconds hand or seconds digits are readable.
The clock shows 12:11:49
